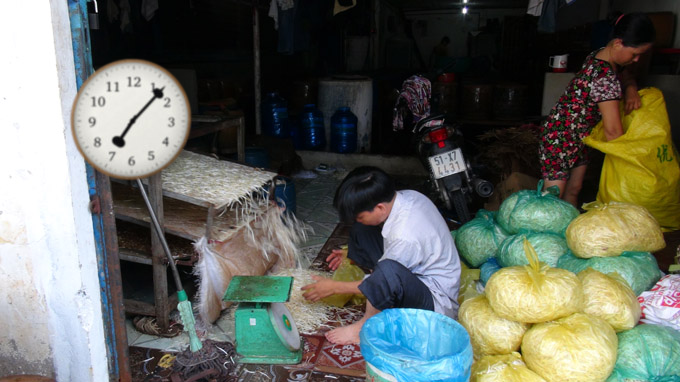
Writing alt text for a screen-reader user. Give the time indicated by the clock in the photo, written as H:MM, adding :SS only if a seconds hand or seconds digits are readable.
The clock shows 7:07
